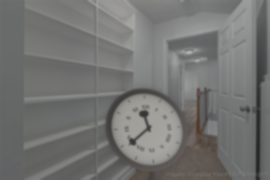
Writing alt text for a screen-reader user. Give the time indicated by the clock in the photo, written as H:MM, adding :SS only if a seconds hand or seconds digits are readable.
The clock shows 11:39
